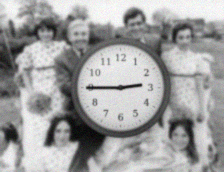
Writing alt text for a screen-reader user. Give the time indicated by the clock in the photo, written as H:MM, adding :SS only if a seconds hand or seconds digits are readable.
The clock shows 2:45
